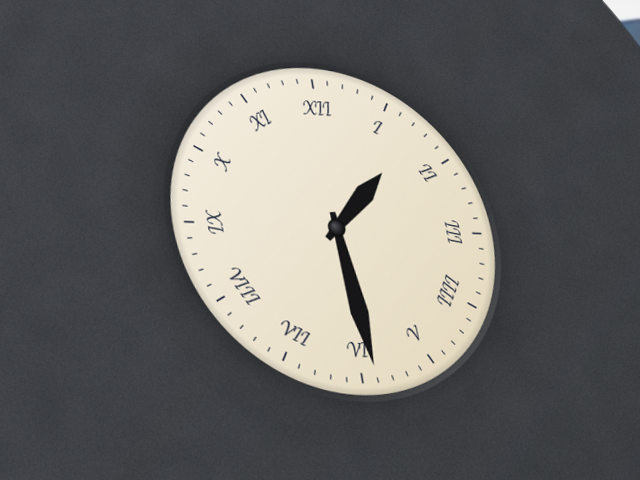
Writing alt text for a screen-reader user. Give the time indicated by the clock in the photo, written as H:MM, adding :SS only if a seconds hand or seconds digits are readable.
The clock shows 1:29
